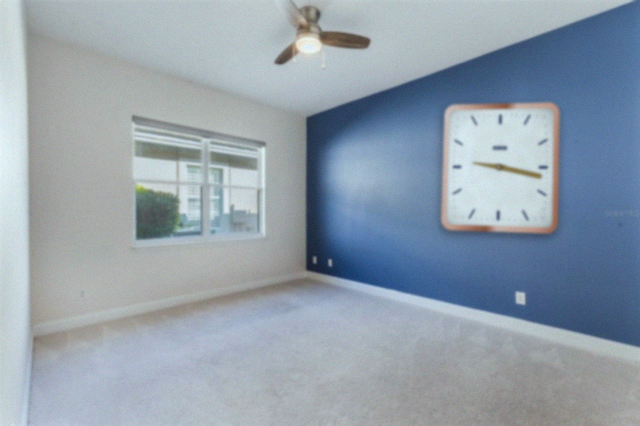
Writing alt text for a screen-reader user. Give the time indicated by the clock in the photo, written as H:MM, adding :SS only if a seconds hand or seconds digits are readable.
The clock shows 9:17
